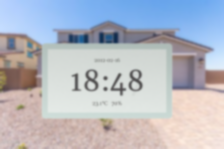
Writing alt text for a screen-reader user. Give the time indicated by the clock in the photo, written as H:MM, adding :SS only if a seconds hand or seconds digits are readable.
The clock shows 18:48
